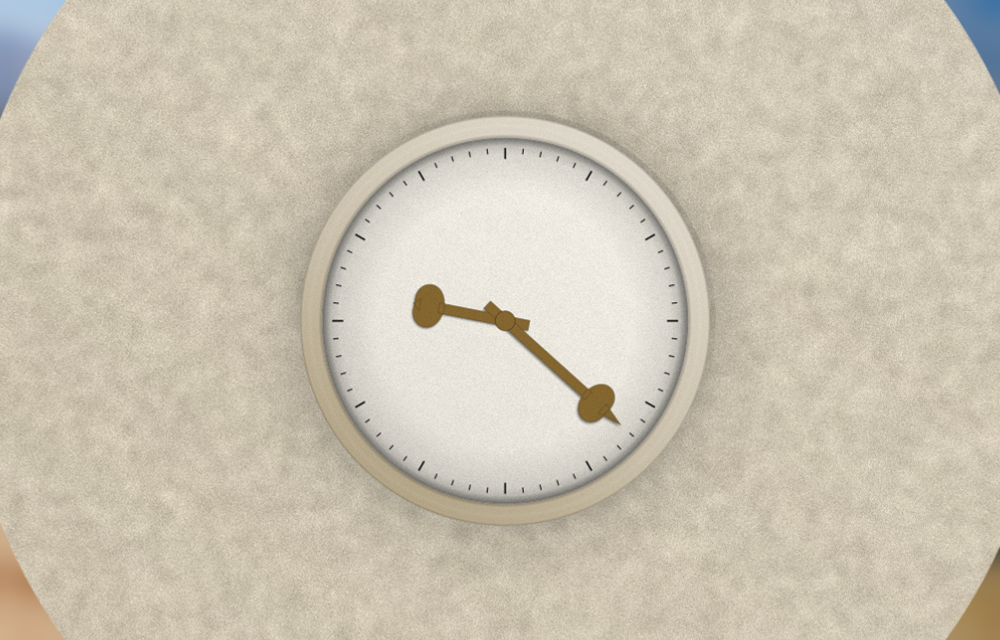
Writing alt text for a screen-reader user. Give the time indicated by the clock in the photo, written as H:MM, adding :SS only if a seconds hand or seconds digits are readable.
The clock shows 9:22
